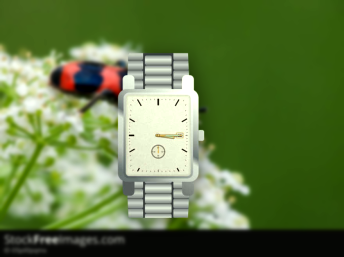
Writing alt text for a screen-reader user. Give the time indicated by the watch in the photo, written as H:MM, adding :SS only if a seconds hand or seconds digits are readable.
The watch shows 3:15
